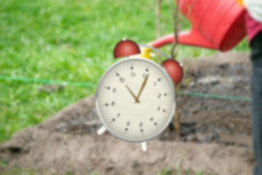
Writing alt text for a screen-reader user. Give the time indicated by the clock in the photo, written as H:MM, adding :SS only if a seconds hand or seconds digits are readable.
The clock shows 10:01
